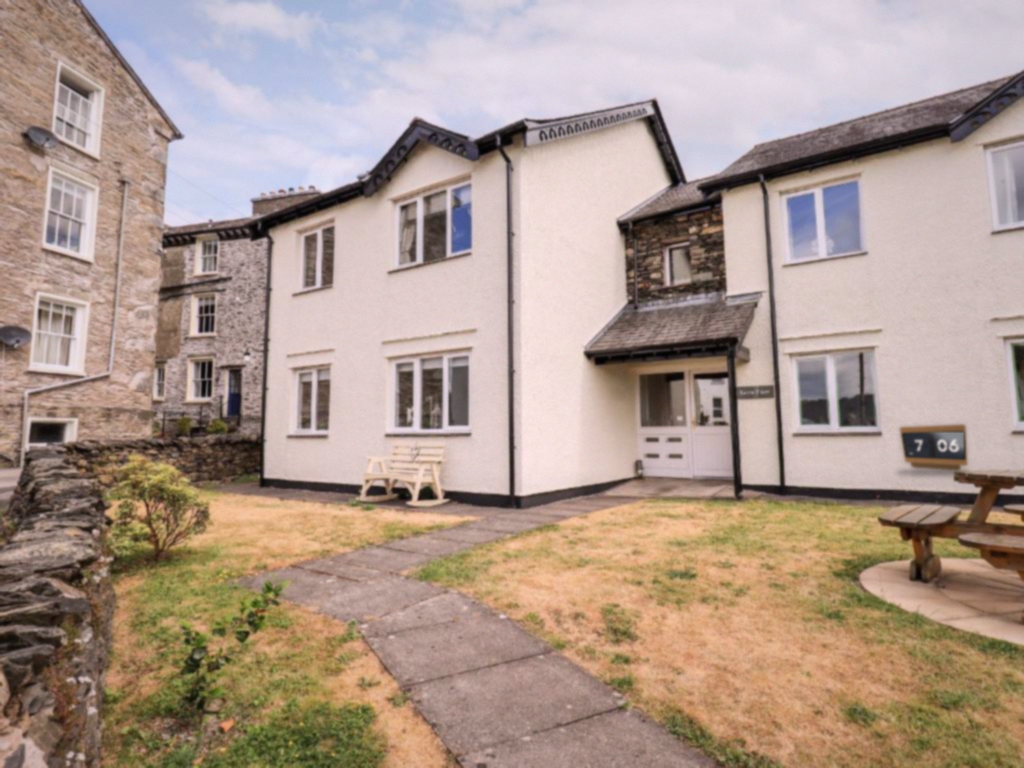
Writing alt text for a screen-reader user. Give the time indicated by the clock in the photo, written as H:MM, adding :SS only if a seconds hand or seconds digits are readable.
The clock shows 7:06
